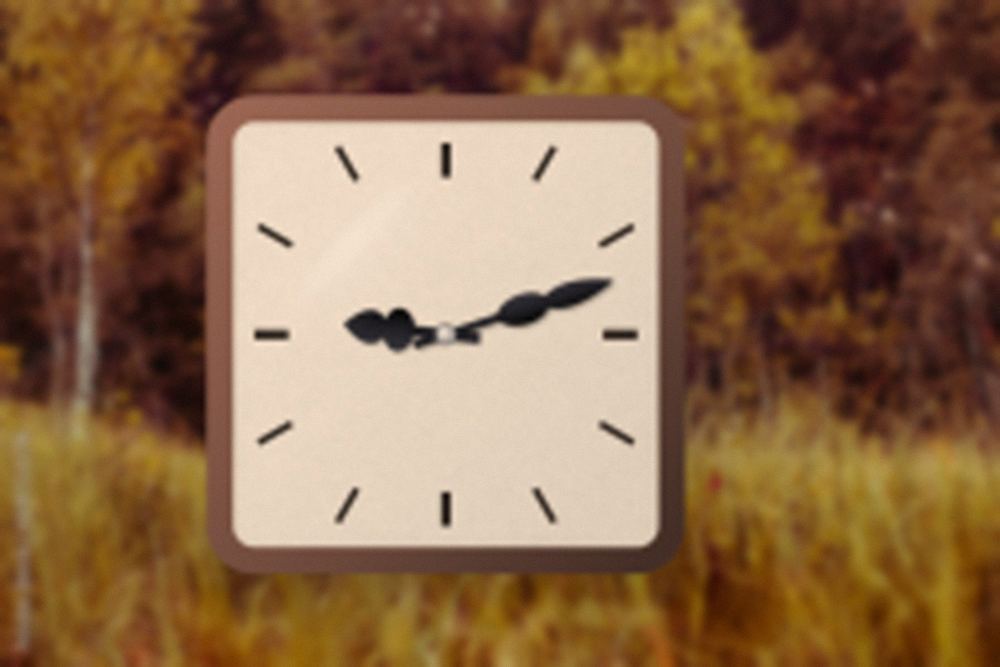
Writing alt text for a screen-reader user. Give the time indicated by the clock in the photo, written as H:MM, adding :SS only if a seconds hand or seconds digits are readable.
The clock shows 9:12
